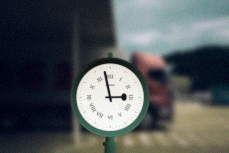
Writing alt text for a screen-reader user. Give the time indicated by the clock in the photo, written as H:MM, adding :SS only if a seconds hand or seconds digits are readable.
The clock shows 2:58
